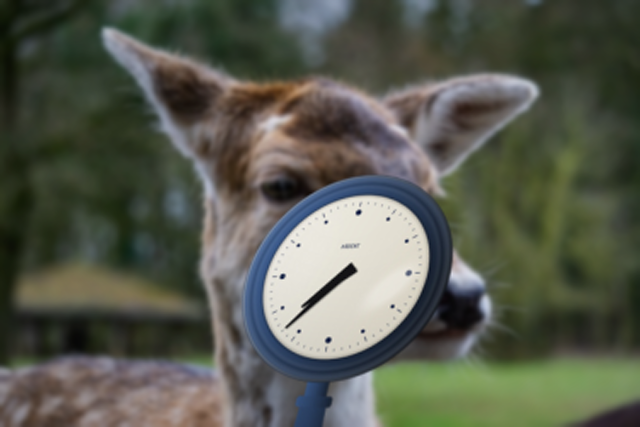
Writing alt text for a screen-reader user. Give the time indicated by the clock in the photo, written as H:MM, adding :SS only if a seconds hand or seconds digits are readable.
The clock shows 7:37
